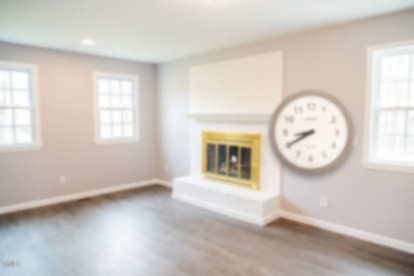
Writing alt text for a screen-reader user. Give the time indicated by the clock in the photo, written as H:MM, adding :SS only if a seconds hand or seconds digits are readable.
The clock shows 8:40
